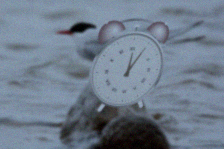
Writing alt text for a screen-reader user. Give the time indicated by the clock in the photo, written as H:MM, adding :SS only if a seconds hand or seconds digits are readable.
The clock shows 12:05
